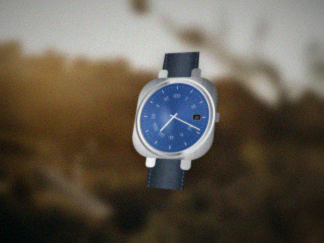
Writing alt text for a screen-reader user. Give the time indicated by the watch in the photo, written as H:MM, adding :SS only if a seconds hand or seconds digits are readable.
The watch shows 7:19
